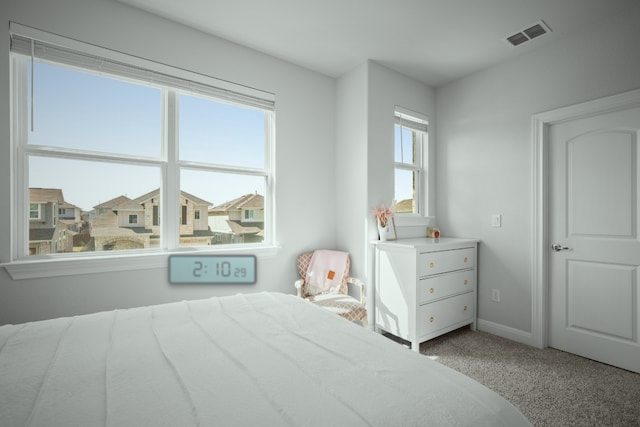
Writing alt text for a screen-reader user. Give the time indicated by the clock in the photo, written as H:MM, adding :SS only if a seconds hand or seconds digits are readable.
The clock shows 2:10
